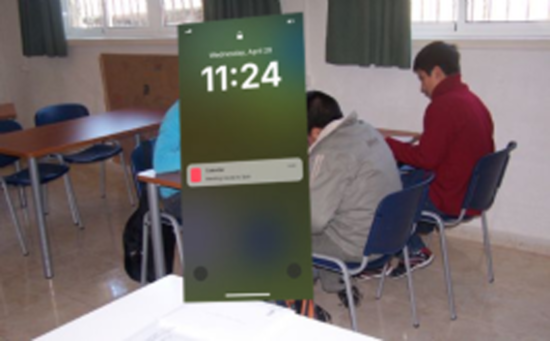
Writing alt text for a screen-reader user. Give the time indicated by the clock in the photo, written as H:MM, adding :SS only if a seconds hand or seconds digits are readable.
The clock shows 11:24
